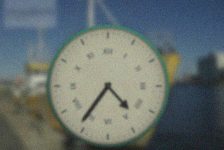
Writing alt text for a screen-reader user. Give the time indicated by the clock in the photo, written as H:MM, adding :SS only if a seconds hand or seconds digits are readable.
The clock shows 4:36
